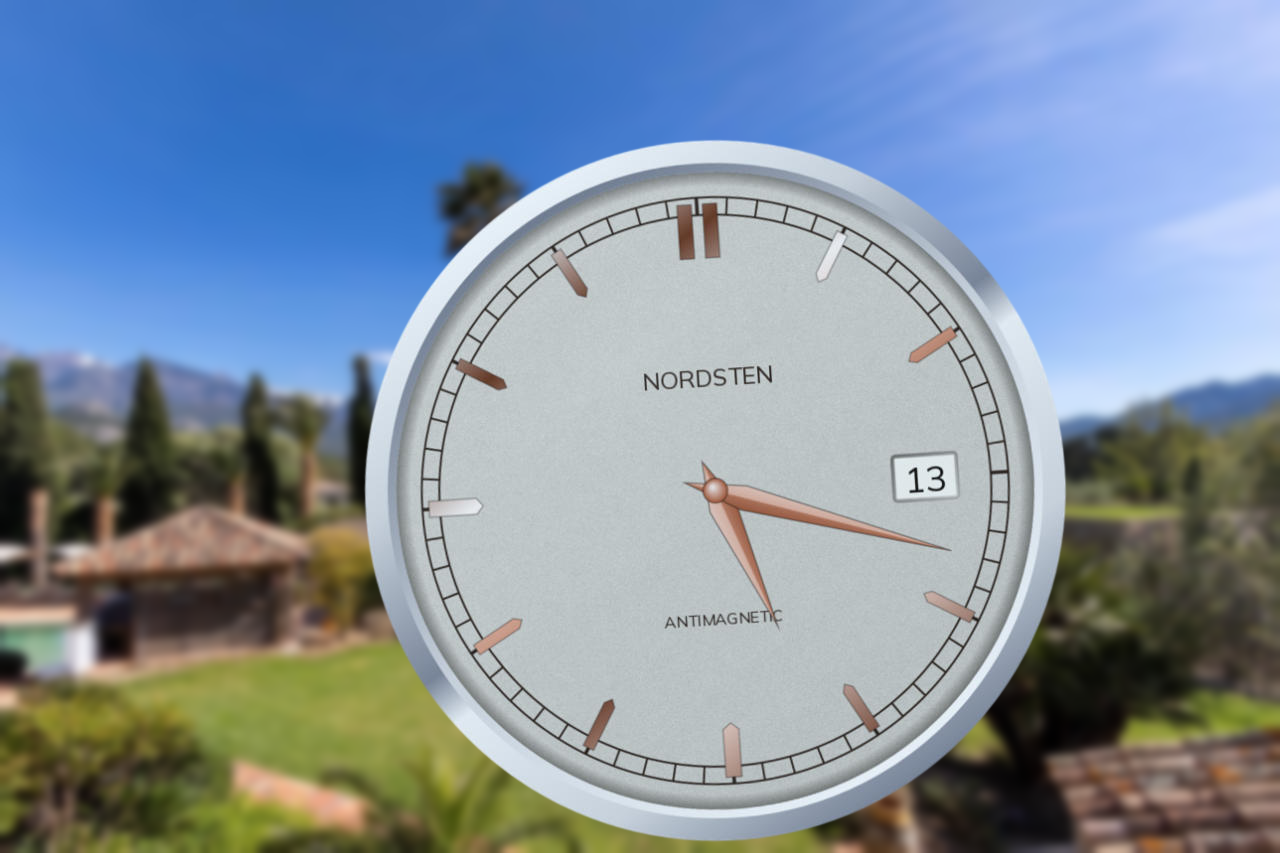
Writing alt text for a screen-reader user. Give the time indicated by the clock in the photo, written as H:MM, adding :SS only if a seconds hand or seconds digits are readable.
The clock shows 5:18
